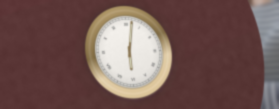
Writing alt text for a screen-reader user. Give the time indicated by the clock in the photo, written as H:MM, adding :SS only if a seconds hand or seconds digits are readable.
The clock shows 6:02
